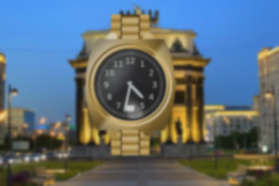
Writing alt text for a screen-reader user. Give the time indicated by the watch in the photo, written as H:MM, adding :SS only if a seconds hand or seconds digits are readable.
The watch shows 4:32
